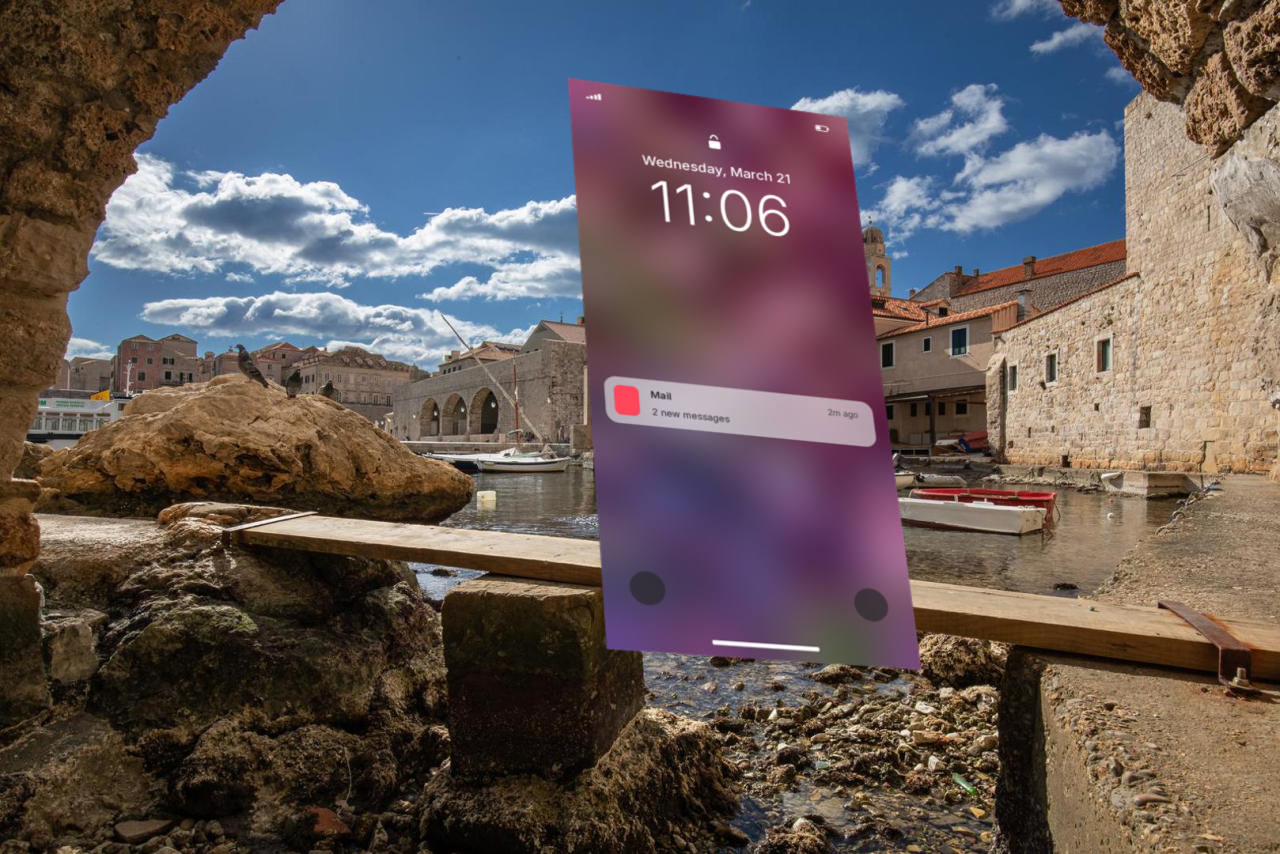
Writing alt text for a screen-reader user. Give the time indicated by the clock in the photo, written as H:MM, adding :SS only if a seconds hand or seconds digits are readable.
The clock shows 11:06
